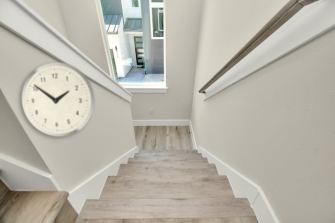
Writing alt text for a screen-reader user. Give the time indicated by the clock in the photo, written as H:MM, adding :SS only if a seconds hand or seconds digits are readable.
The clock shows 1:51
